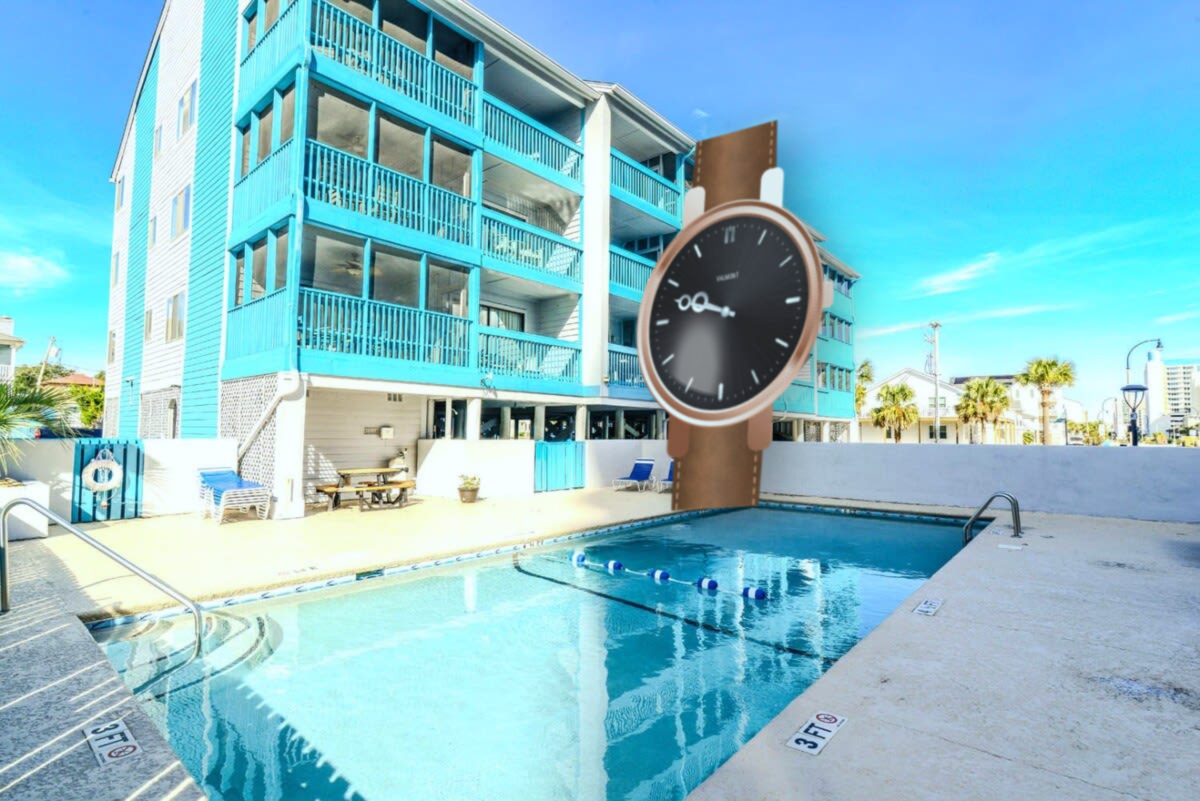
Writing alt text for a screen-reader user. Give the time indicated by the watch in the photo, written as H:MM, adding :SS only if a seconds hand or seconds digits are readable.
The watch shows 9:48
